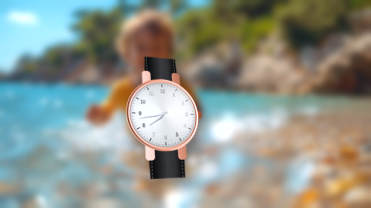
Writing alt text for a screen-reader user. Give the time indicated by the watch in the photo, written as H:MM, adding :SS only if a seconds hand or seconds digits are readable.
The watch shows 7:43
